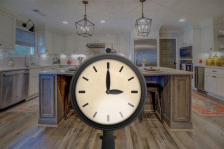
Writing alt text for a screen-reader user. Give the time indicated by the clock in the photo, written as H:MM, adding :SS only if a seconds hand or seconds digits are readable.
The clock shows 3:00
